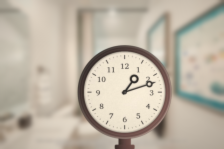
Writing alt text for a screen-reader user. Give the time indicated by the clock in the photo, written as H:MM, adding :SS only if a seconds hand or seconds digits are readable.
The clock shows 1:12
